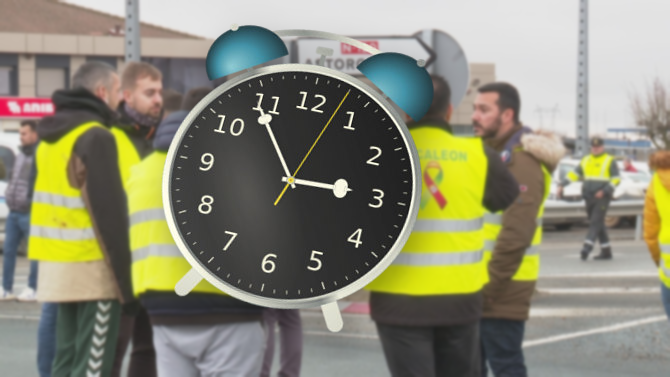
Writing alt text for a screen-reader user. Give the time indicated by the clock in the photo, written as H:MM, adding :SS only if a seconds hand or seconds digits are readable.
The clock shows 2:54:03
